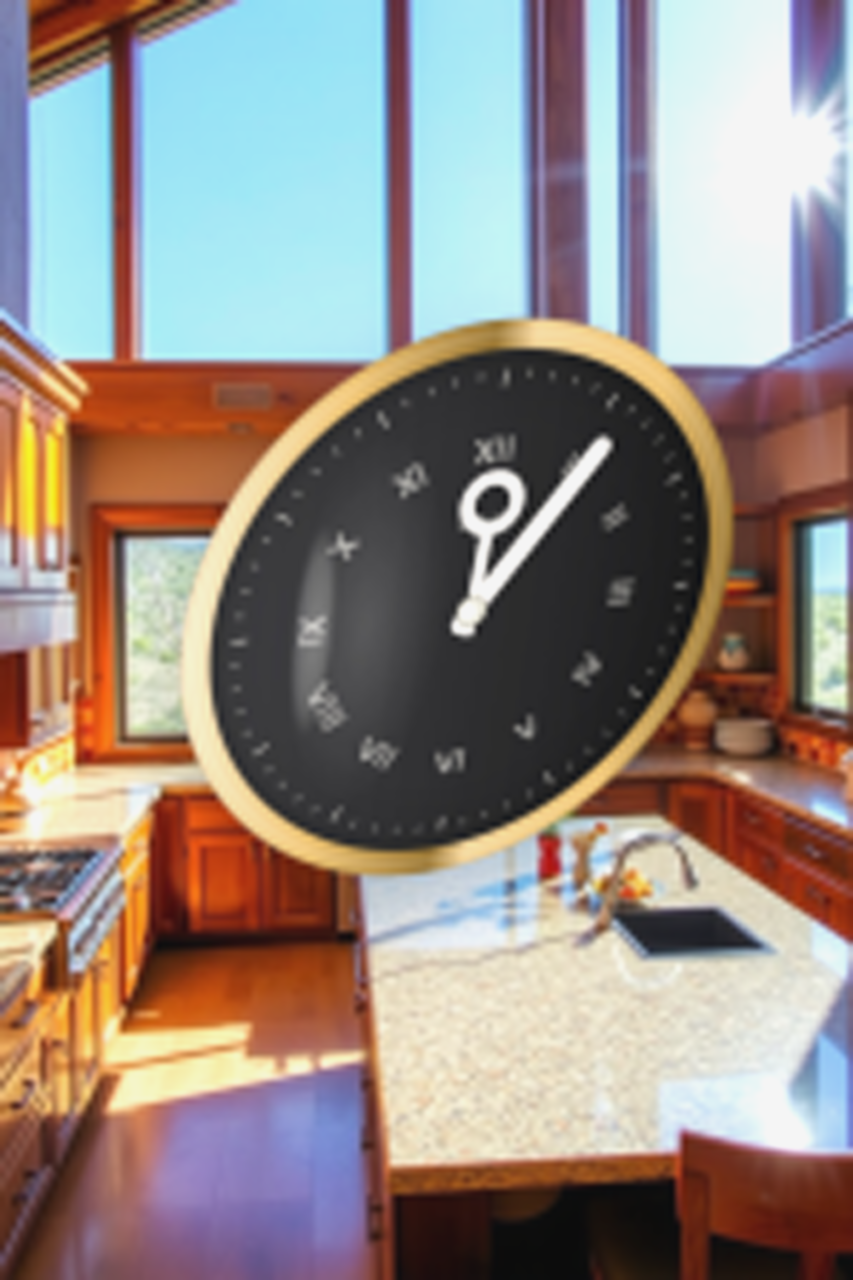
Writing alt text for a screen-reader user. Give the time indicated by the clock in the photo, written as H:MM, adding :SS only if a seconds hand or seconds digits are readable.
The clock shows 12:06
